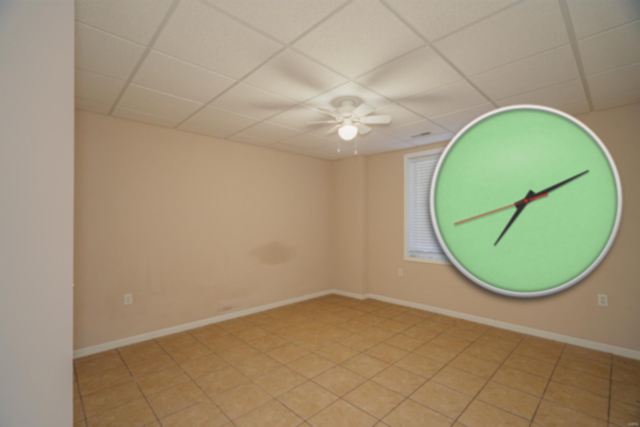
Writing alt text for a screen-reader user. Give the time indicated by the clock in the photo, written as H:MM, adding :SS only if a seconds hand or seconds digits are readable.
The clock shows 7:10:42
